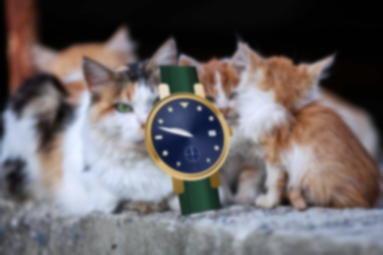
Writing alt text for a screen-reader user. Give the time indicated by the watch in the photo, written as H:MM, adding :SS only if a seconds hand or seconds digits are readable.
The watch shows 9:48
